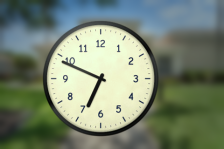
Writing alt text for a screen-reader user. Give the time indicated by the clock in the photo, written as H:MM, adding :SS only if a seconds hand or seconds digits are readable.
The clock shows 6:49
